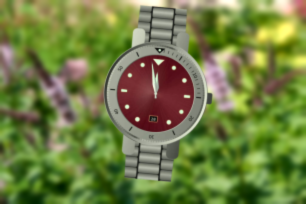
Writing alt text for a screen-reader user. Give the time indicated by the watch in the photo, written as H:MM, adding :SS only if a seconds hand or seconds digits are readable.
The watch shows 11:58
